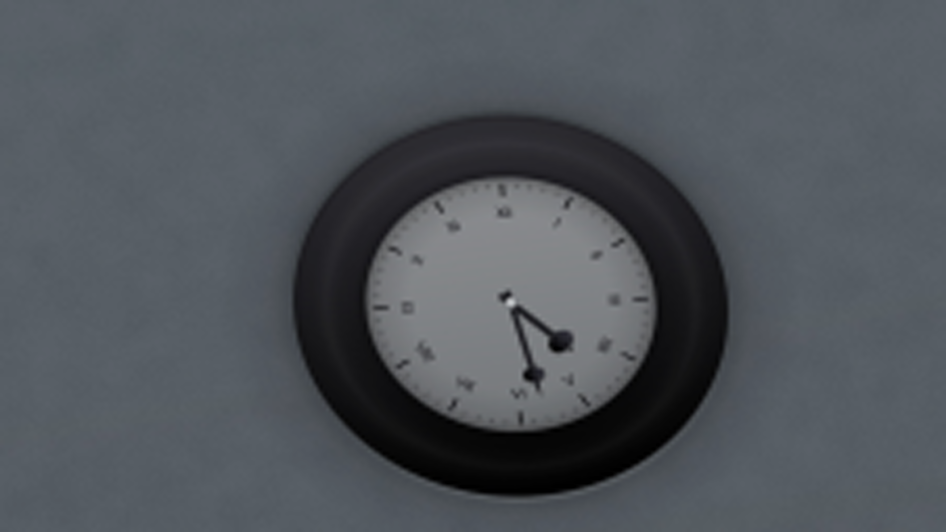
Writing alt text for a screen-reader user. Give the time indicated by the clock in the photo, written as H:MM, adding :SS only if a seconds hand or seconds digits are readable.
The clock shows 4:28
